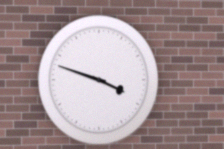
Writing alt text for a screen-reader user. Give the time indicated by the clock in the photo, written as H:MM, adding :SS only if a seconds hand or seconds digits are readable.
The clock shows 3:48
